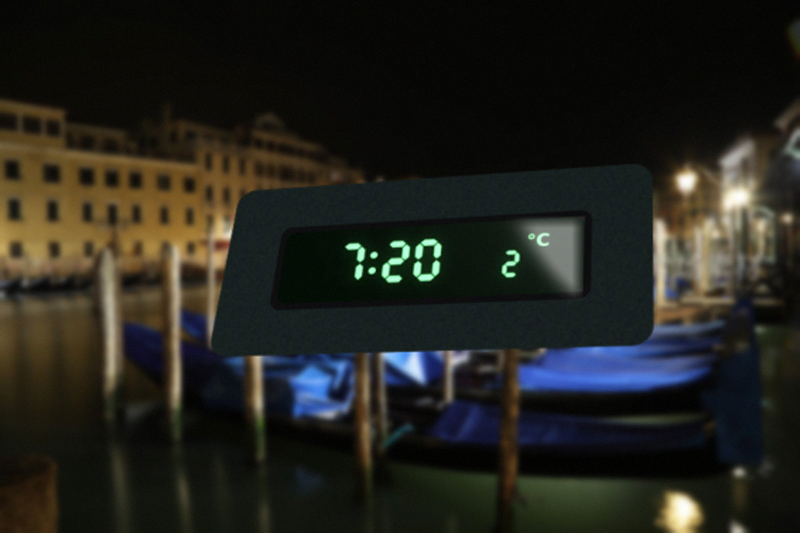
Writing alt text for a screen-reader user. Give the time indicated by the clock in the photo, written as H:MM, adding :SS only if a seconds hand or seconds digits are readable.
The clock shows 7:20
